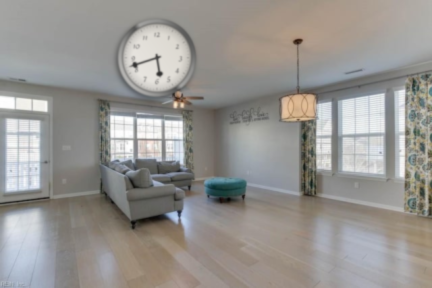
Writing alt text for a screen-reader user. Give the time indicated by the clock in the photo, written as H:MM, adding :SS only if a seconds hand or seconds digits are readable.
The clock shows 5:42
